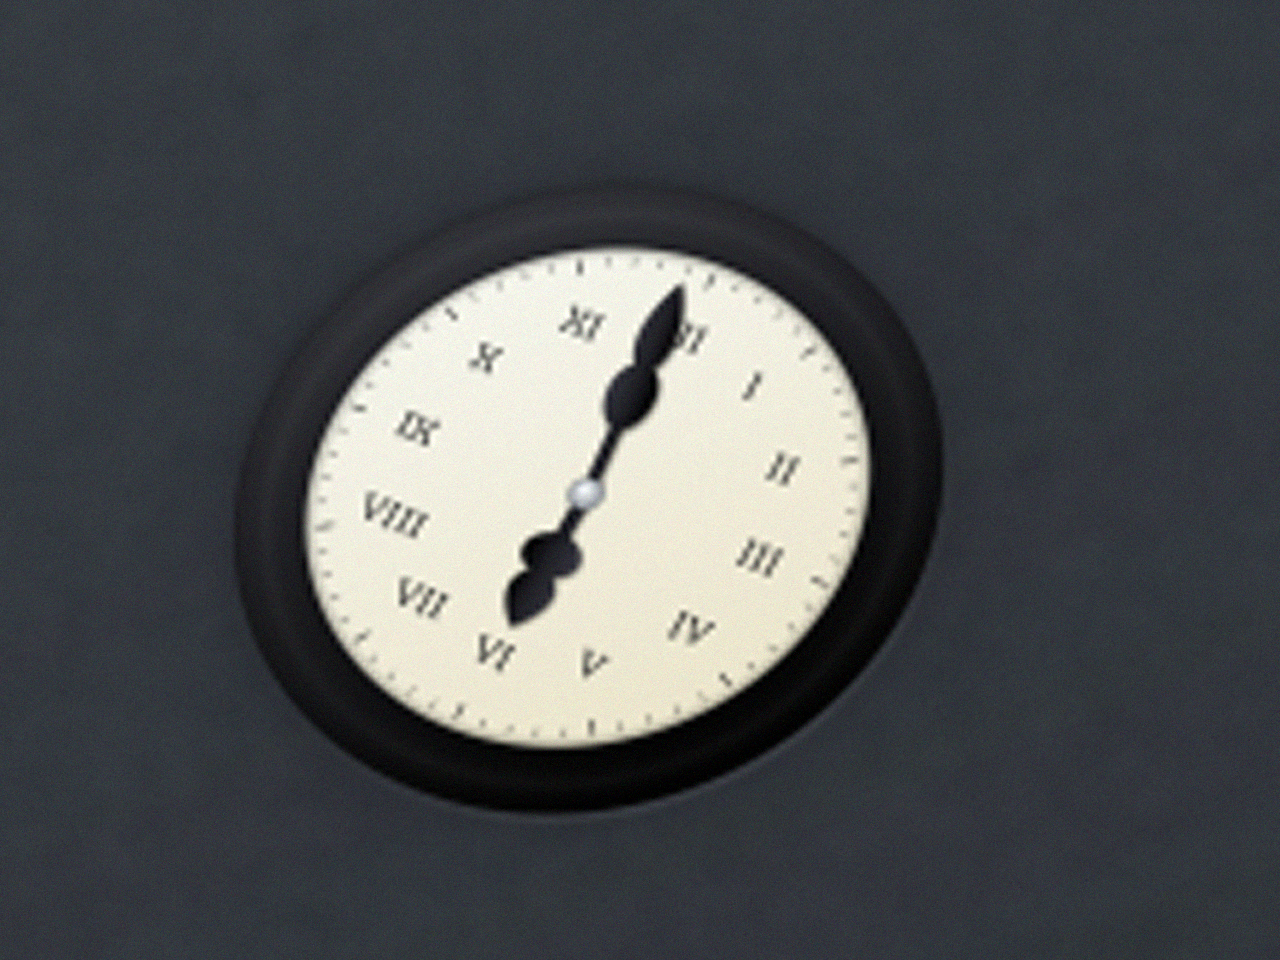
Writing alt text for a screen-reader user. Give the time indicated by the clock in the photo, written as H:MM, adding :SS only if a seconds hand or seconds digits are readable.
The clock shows 5:59
